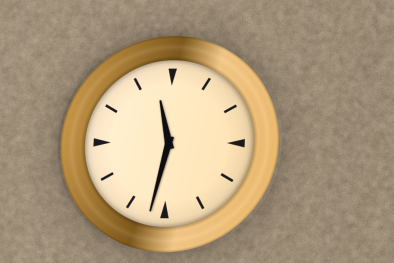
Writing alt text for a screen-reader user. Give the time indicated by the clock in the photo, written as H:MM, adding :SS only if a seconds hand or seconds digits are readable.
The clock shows 11:32
